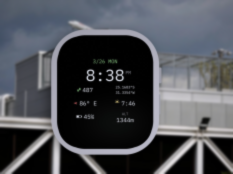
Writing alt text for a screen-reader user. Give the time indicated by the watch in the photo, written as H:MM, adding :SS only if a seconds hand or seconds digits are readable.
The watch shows 8:38
